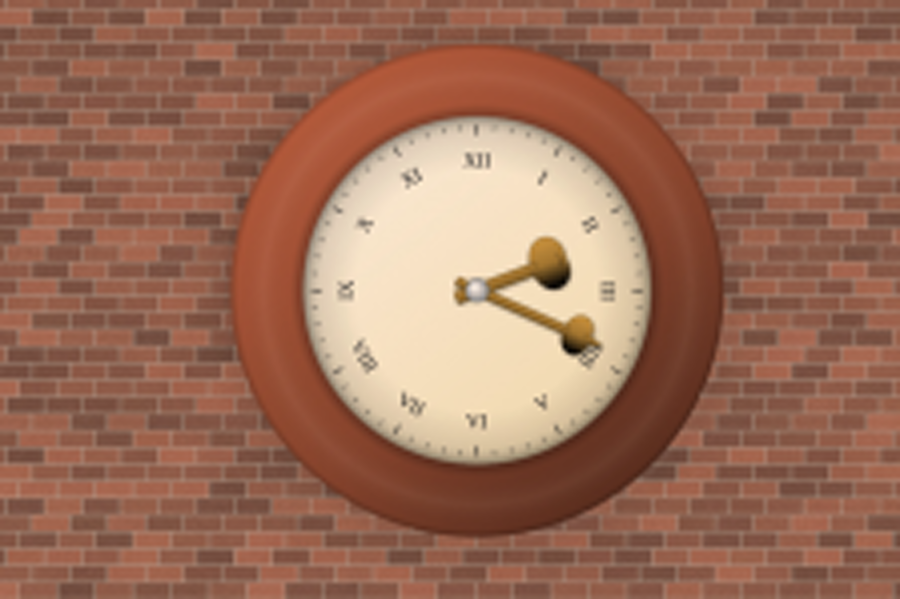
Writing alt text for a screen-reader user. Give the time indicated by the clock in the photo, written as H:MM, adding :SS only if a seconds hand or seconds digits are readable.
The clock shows 2:19
